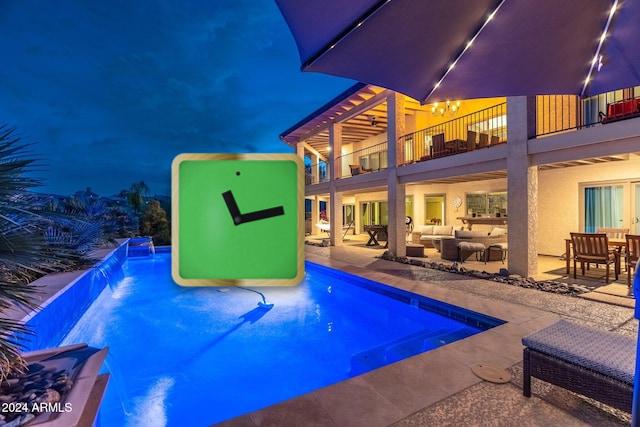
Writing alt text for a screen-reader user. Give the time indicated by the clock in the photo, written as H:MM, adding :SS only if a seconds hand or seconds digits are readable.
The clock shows 11:13
